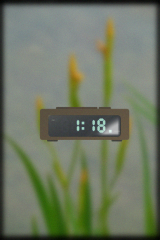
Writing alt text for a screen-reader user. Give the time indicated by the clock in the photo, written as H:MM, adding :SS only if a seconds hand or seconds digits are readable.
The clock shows 1:18
